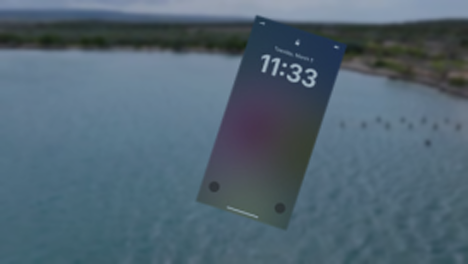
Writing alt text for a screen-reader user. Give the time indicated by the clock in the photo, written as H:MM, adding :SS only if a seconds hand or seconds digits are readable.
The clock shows 11:33
